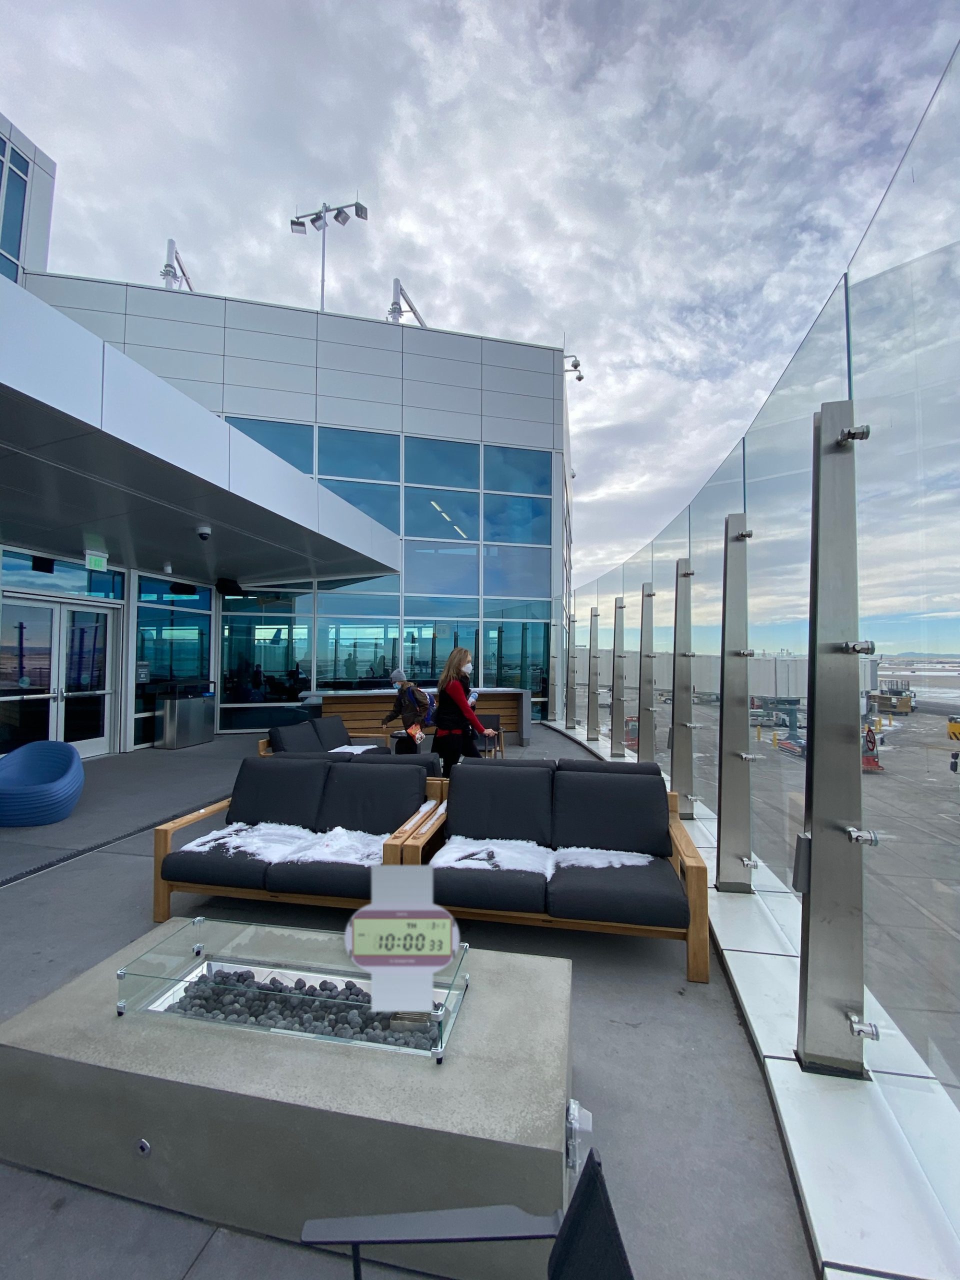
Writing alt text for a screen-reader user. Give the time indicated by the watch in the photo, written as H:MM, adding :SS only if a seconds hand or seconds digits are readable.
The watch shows 10:00:33
